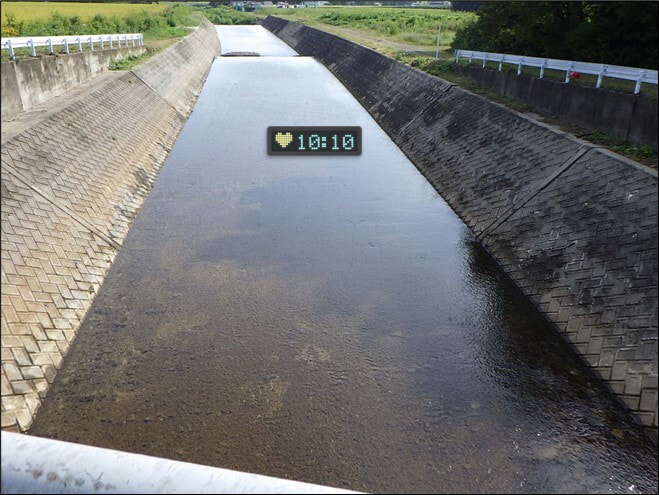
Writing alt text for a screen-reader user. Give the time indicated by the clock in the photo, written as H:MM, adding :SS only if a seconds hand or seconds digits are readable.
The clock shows 10:10
